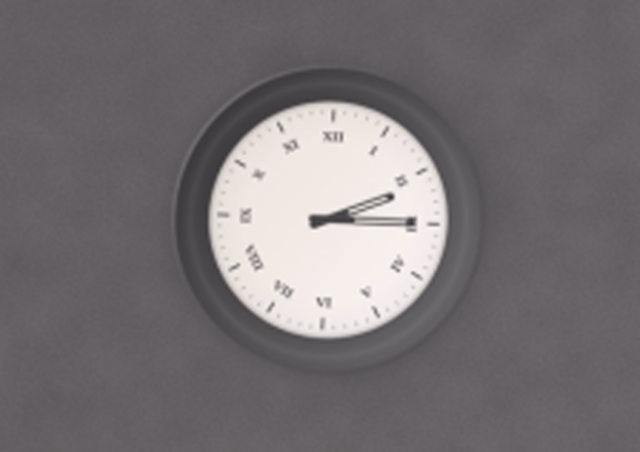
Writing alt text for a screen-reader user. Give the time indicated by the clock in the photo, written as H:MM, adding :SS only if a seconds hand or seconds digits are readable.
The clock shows 2:15
